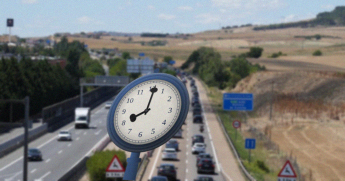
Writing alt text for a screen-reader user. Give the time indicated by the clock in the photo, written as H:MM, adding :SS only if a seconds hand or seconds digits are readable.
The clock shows 8:01
